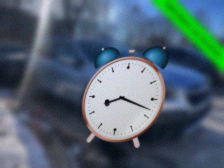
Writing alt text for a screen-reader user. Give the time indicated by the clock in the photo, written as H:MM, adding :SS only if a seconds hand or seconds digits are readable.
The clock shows 8:18
